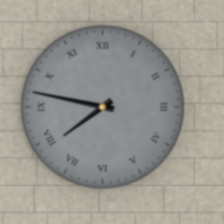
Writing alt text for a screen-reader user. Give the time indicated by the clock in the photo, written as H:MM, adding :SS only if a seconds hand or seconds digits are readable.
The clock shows 7:47
